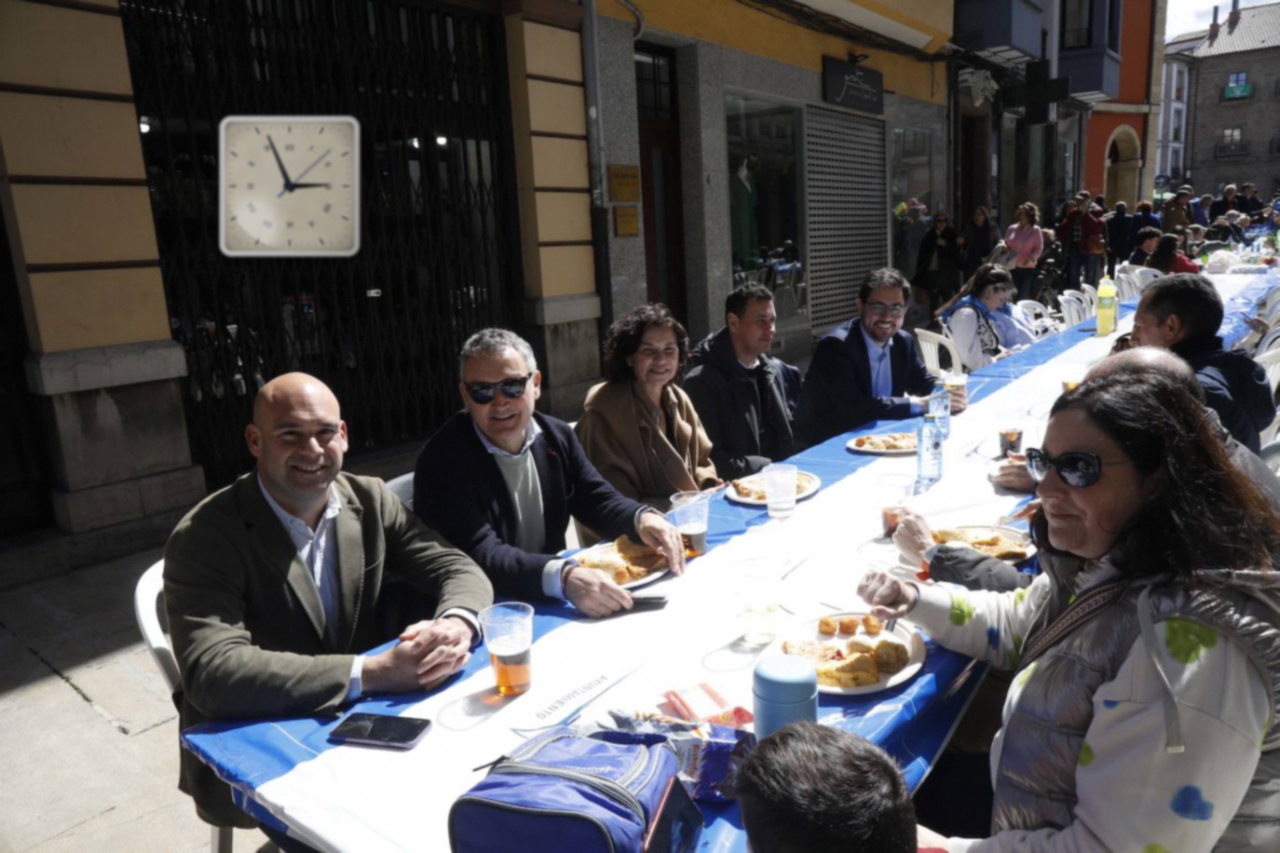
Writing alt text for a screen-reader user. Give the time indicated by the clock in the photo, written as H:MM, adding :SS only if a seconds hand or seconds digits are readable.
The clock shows 2:56:08
